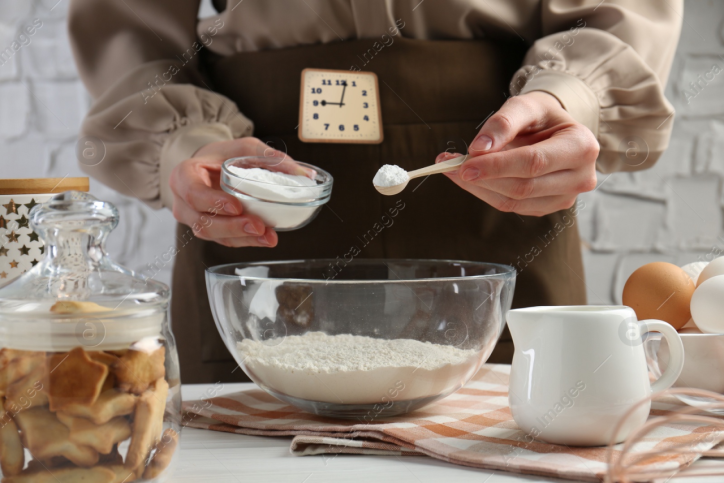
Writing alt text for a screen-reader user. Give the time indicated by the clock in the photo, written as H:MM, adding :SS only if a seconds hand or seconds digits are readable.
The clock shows 9:02
